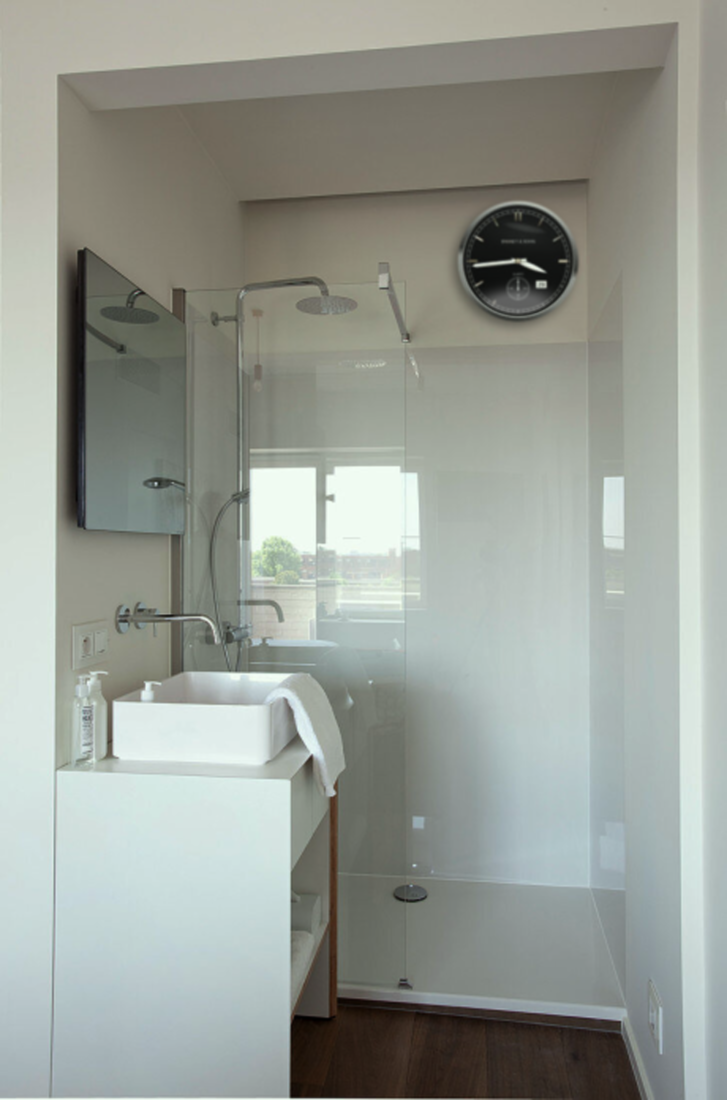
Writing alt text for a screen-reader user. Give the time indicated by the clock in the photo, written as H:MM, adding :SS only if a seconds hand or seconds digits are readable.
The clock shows 3:44
